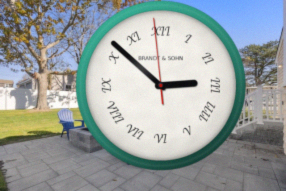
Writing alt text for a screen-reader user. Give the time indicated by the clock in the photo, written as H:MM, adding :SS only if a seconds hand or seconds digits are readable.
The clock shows 2:51:59
